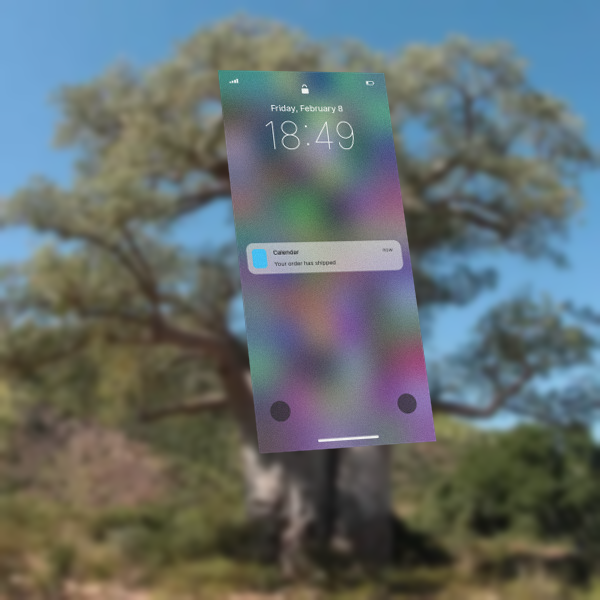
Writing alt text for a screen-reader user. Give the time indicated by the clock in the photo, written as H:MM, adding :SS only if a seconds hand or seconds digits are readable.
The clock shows 18:49
